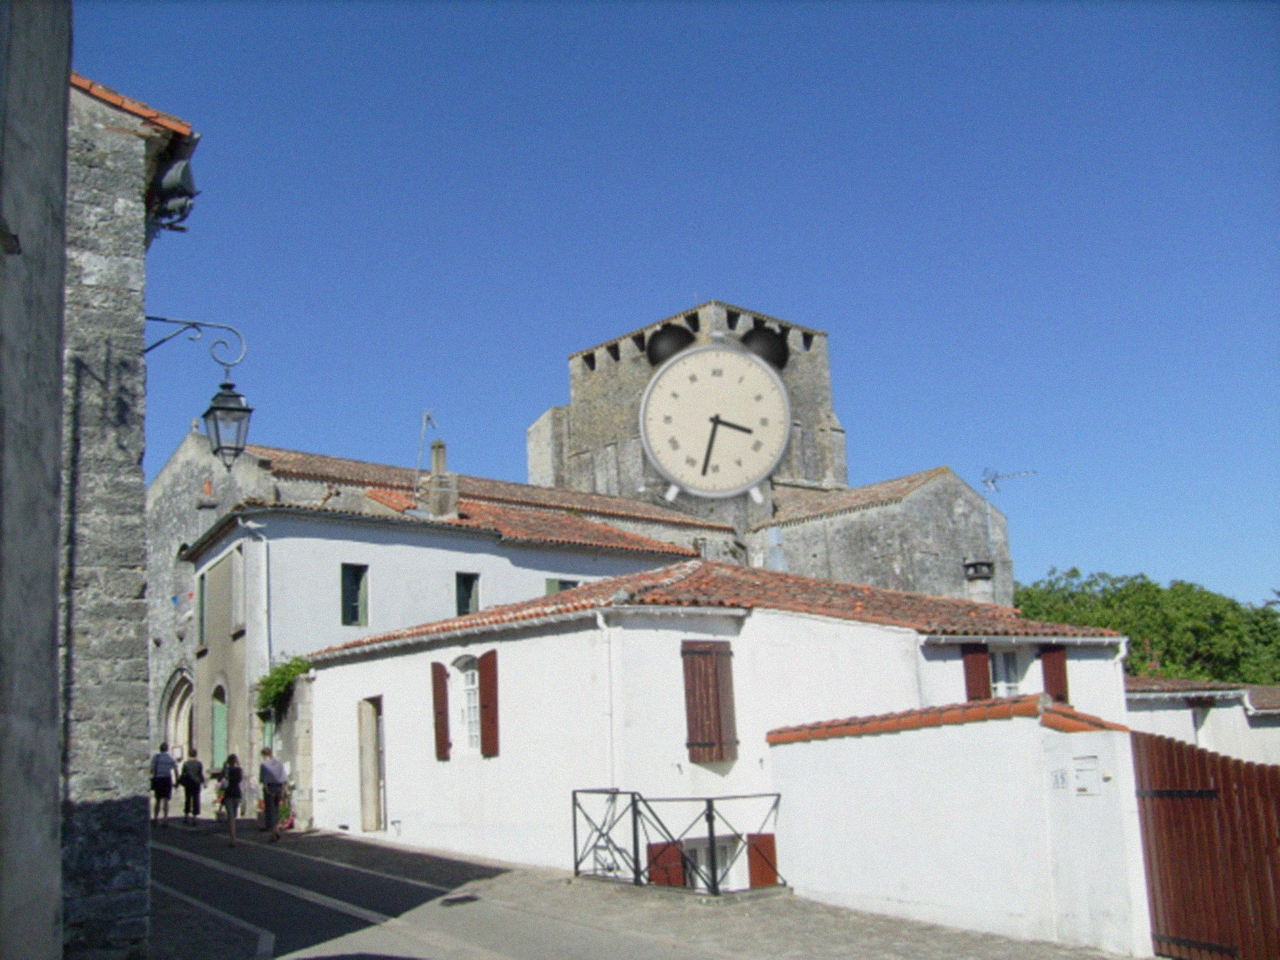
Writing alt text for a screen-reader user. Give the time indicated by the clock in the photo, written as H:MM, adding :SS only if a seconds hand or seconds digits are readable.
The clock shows 3:32
